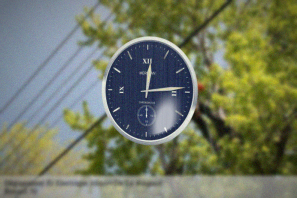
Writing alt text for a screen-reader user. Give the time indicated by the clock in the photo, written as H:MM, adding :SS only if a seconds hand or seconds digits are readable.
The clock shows 12:14
